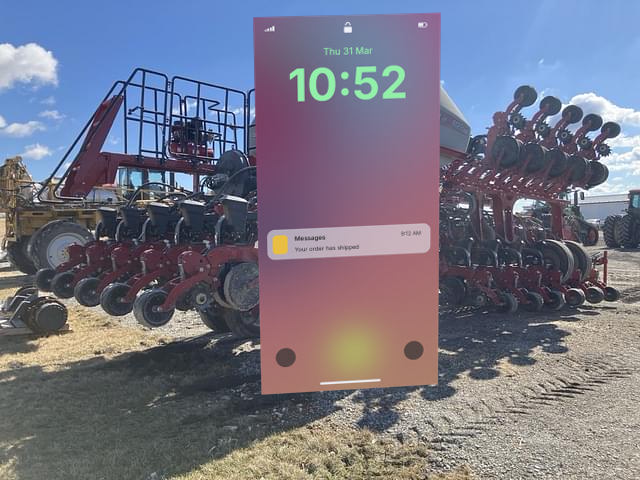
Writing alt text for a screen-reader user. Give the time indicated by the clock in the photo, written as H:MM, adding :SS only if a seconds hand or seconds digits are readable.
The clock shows 10:52
